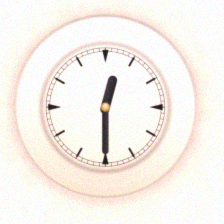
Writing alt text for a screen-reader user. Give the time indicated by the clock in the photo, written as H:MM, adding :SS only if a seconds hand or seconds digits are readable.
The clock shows 12:30
